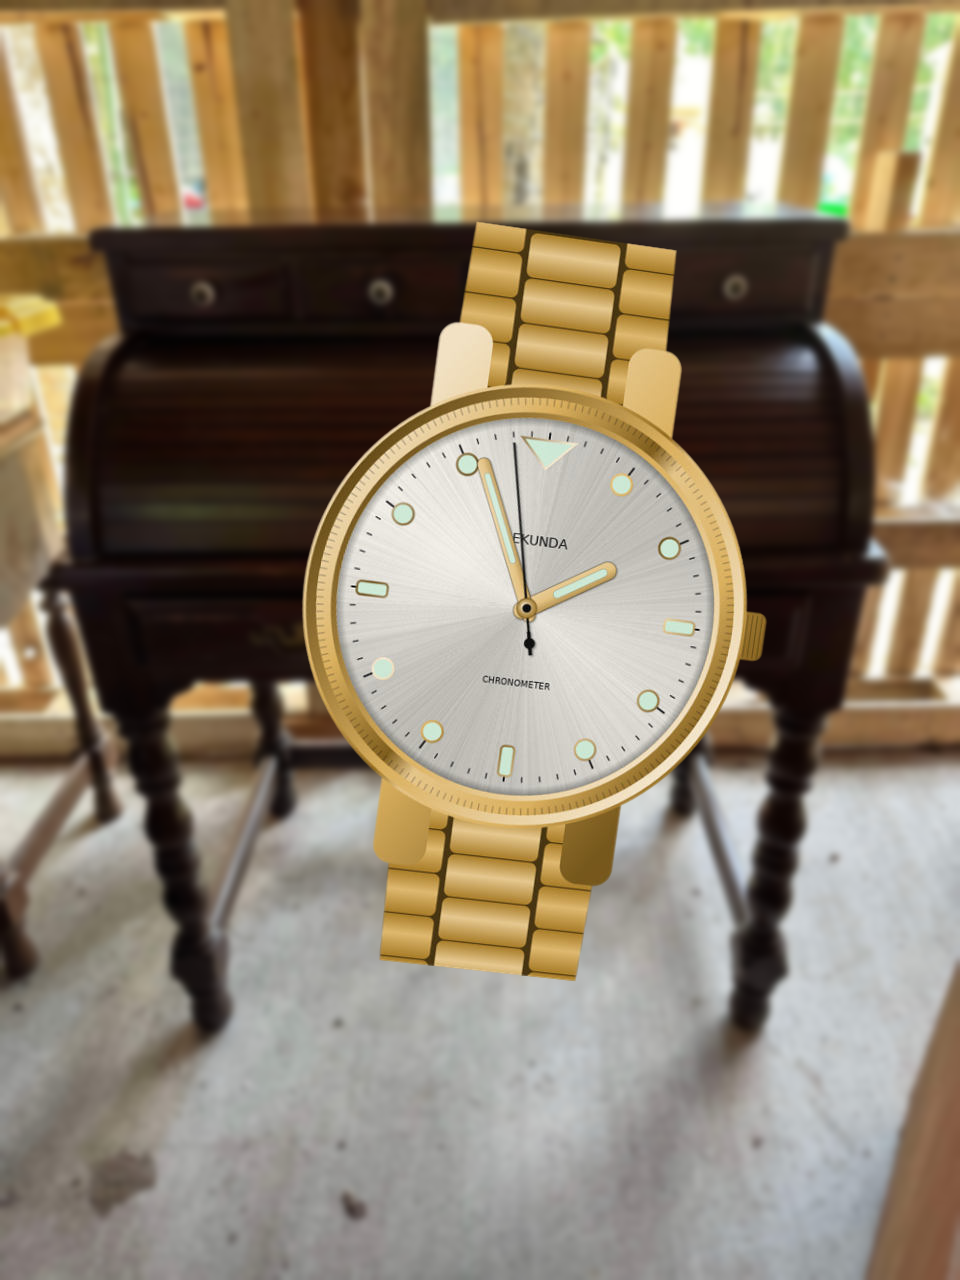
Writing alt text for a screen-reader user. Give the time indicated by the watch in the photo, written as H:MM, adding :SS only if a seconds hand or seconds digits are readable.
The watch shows 1:55:58
